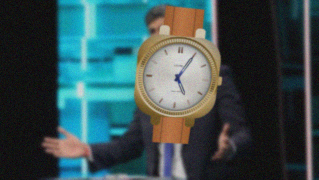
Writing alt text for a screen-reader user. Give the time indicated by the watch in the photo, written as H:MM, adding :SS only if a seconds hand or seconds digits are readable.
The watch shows 5:05
